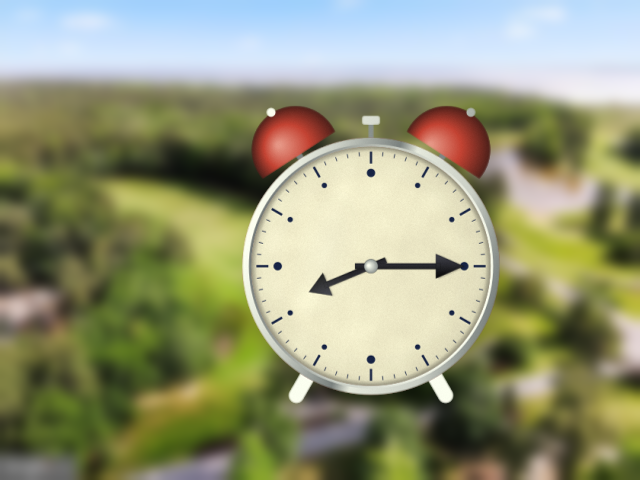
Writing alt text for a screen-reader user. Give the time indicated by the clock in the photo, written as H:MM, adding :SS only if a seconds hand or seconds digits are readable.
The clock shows 8:15
